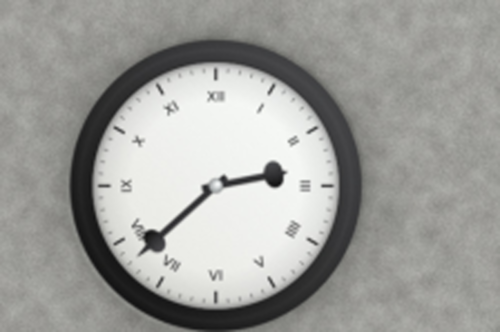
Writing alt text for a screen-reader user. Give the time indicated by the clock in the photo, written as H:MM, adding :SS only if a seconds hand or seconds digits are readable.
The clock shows 2:38
